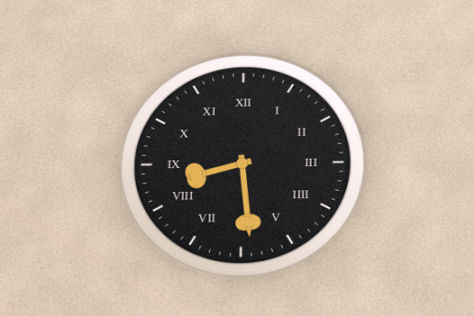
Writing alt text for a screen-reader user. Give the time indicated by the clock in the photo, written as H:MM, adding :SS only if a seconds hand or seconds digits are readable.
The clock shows 8:29
